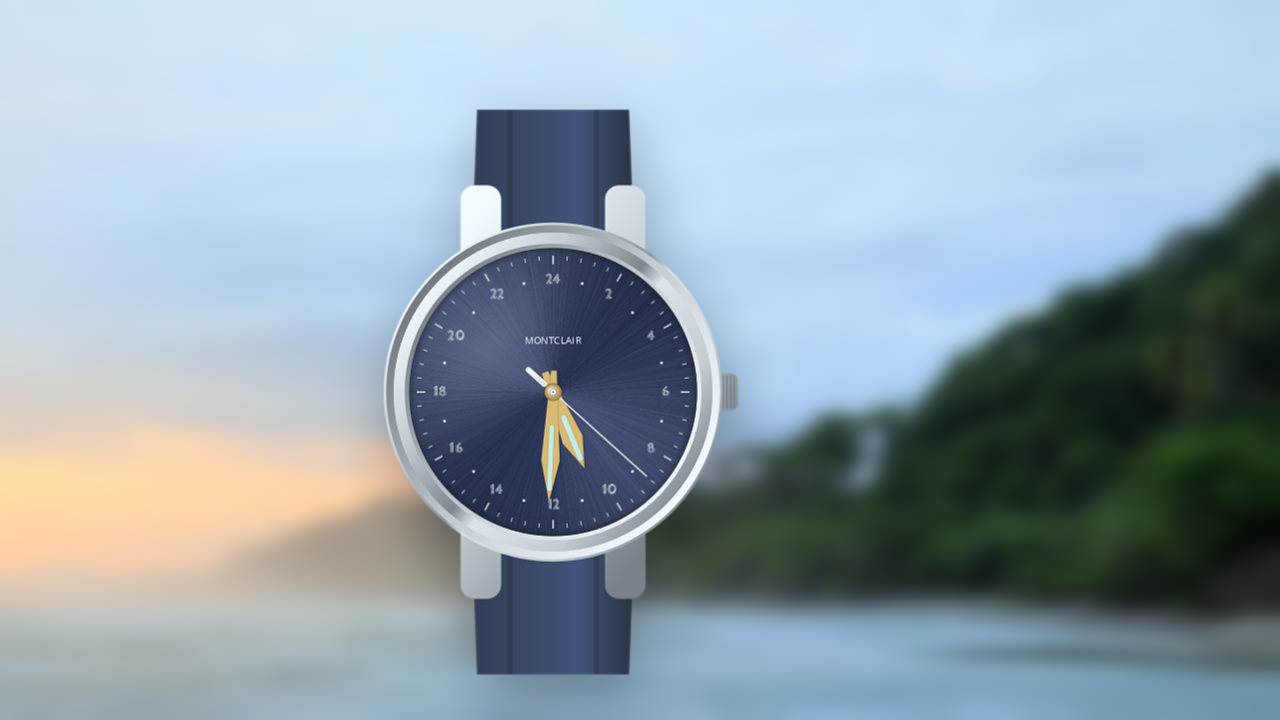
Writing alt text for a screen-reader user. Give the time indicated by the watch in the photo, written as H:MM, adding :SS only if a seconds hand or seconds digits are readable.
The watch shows 10:30:22
